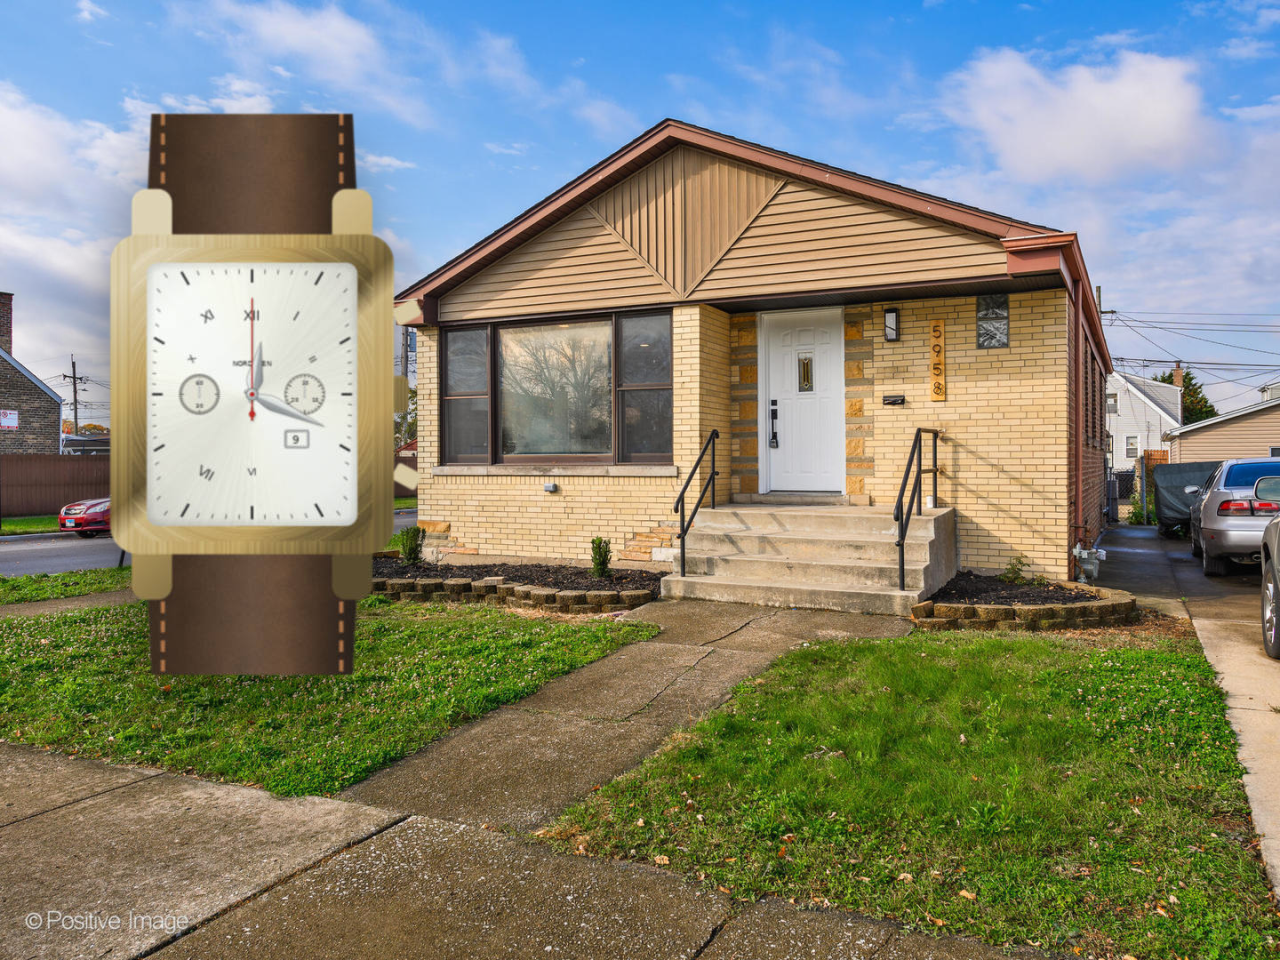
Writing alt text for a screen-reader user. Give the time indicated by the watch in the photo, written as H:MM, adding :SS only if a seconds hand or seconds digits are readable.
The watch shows 12:19
